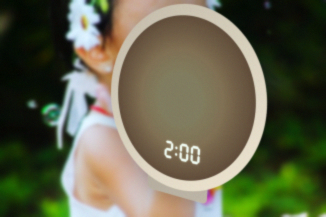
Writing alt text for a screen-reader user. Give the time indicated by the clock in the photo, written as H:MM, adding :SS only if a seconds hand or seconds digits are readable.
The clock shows 2:00
